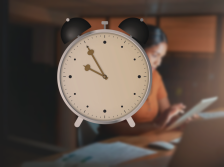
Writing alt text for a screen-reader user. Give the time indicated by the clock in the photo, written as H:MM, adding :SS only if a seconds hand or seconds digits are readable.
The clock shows 9:55
